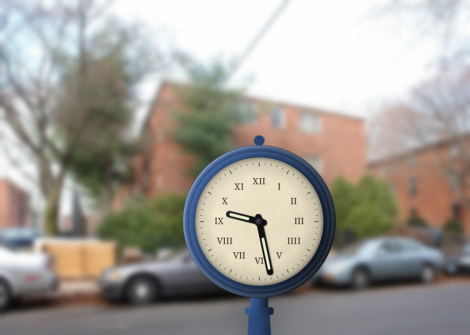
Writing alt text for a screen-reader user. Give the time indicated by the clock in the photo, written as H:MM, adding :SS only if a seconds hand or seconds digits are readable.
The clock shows 9:28
